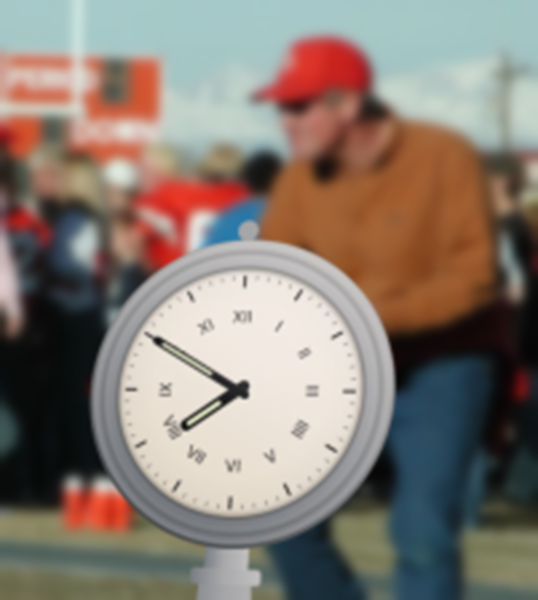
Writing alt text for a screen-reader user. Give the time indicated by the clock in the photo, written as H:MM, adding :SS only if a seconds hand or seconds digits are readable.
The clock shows 7:50
